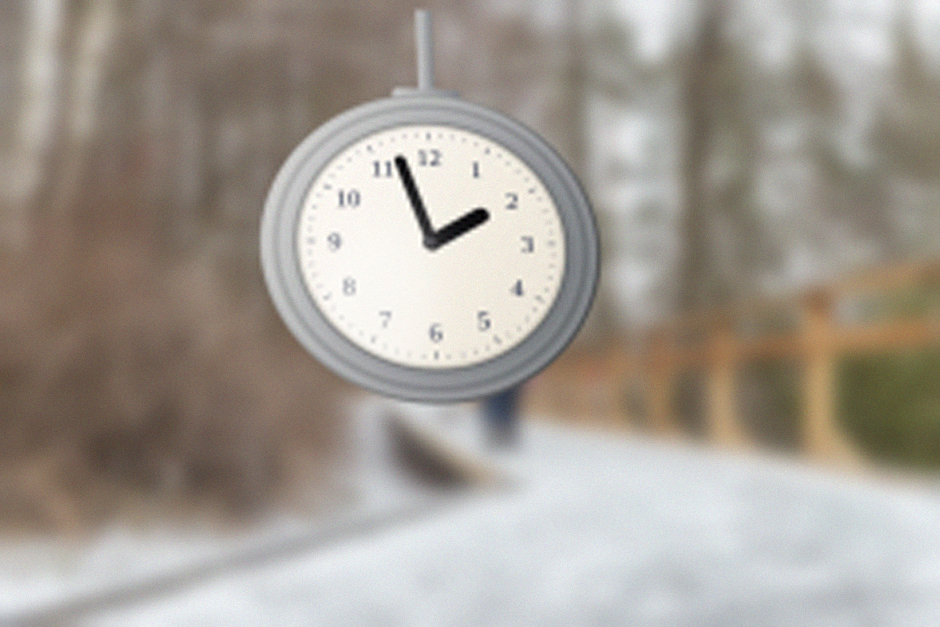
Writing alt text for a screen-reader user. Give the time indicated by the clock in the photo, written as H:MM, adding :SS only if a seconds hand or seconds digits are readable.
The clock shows 1:57
